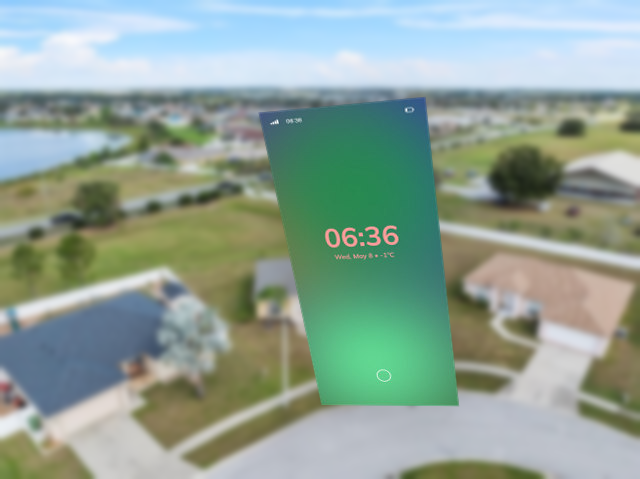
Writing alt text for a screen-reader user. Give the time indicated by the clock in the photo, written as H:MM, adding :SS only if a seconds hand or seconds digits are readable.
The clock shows 6:36
